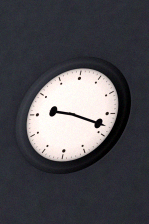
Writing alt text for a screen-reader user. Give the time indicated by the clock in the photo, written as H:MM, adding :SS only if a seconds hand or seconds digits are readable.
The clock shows 9:18
